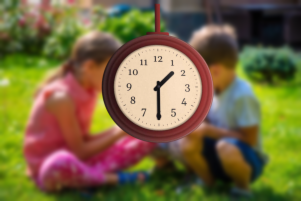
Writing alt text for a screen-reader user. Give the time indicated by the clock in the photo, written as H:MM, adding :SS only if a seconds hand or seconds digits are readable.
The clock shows 1:30
